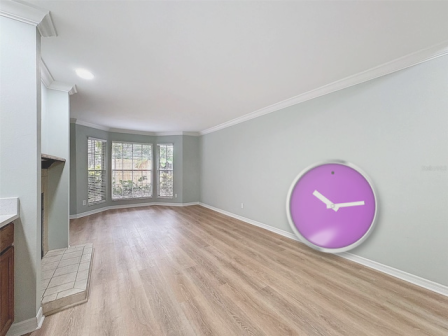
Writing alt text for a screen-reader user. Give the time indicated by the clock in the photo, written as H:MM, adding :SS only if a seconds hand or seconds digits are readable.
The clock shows 10:14
